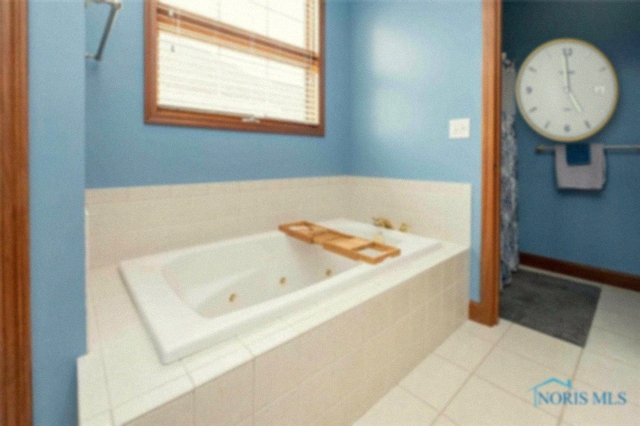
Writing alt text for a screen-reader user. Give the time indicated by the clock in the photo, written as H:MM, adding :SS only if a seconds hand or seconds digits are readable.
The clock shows 4:59
